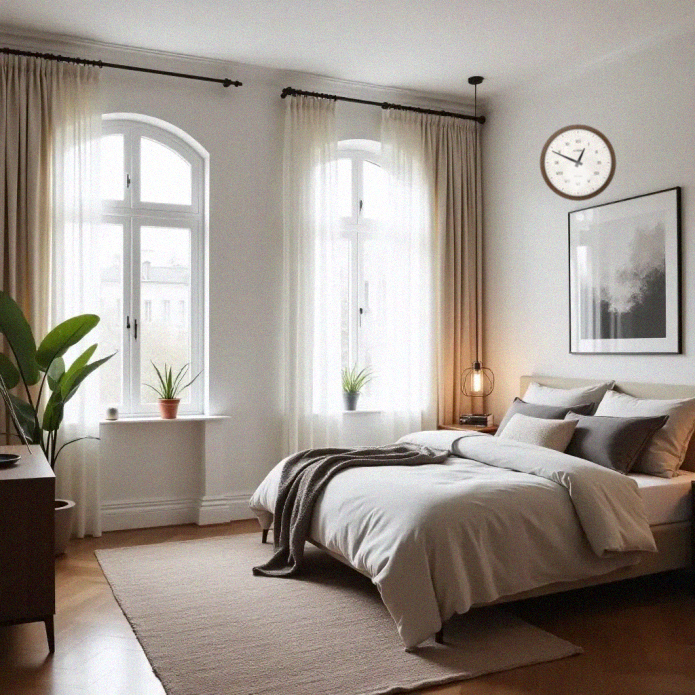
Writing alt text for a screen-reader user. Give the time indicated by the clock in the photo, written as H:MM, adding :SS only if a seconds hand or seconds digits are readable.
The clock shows 12:49
